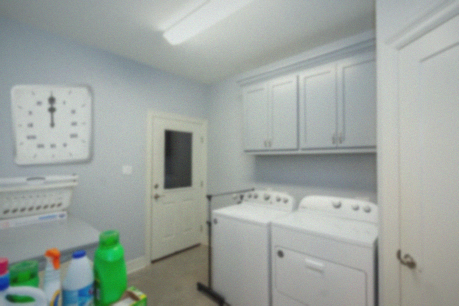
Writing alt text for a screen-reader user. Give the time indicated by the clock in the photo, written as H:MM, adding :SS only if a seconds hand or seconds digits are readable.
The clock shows 12:00
